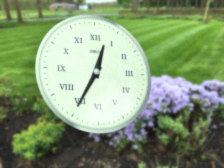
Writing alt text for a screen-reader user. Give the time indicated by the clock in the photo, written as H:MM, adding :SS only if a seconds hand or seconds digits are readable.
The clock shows 12:35
